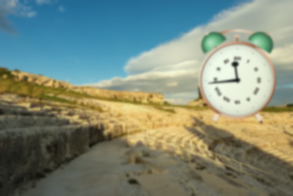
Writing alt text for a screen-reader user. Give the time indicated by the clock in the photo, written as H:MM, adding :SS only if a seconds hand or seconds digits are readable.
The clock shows 11:44
